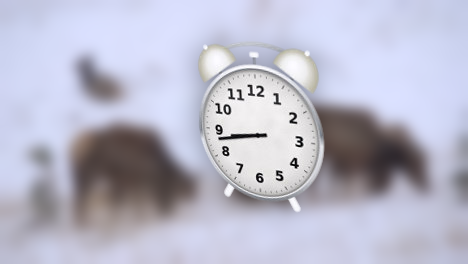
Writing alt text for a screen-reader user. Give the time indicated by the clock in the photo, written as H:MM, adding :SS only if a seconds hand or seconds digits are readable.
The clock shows 8:43
